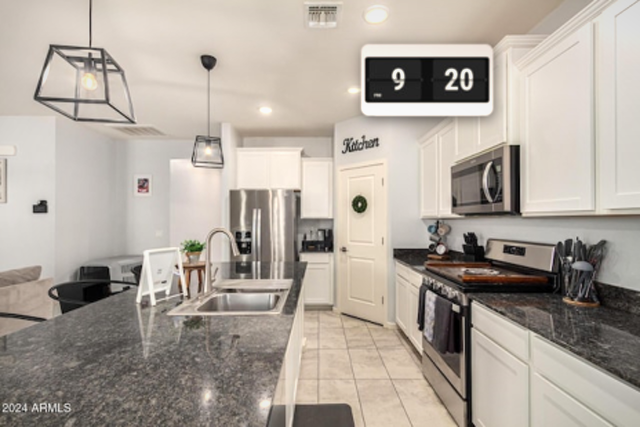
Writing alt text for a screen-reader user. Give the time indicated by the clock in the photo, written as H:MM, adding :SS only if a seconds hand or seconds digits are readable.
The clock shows 9:20
